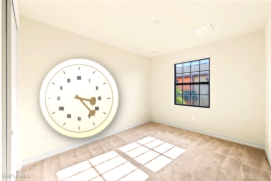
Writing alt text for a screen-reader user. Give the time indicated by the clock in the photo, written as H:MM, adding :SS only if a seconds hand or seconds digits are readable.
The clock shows 3:23
